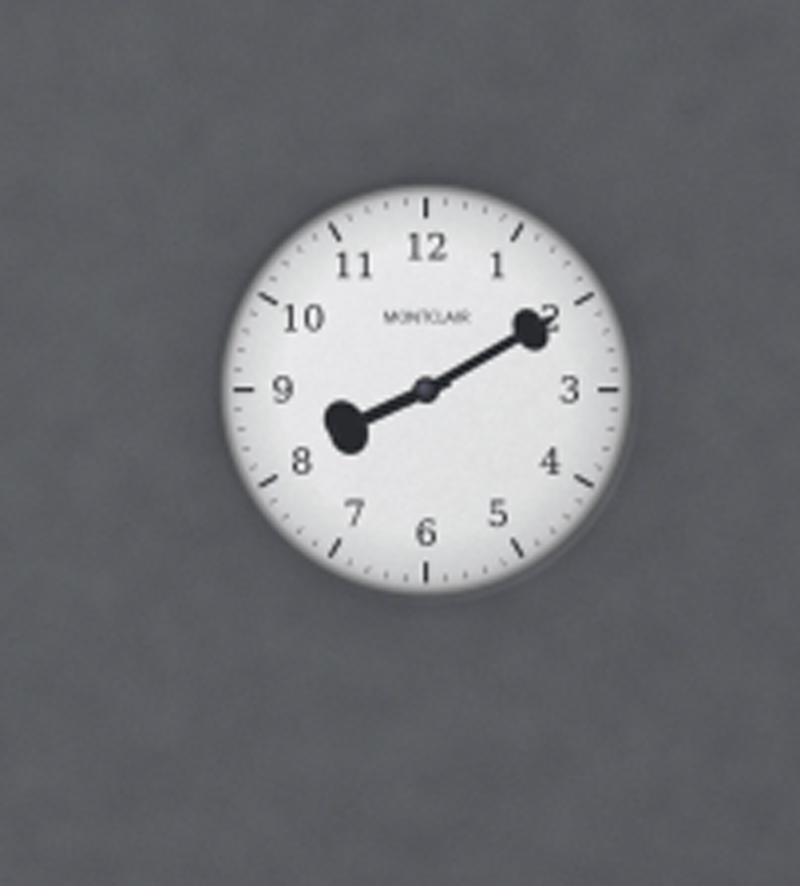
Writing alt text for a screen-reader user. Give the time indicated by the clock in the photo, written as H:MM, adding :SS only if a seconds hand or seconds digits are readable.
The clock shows 8:10
